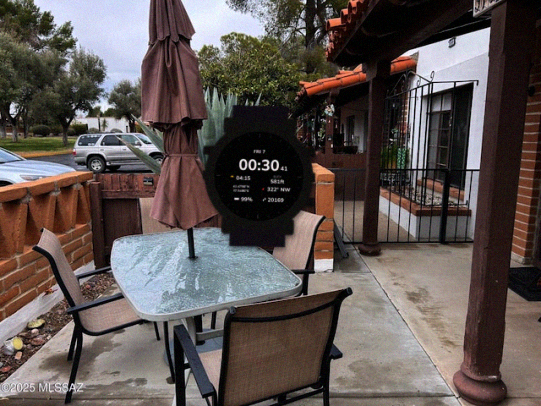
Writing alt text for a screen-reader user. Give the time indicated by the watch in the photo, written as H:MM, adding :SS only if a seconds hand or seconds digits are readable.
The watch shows 0:30
